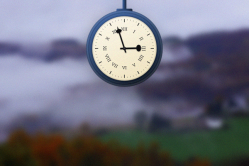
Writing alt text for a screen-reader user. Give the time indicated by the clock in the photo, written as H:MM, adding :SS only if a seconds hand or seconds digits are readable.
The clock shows 2:57
